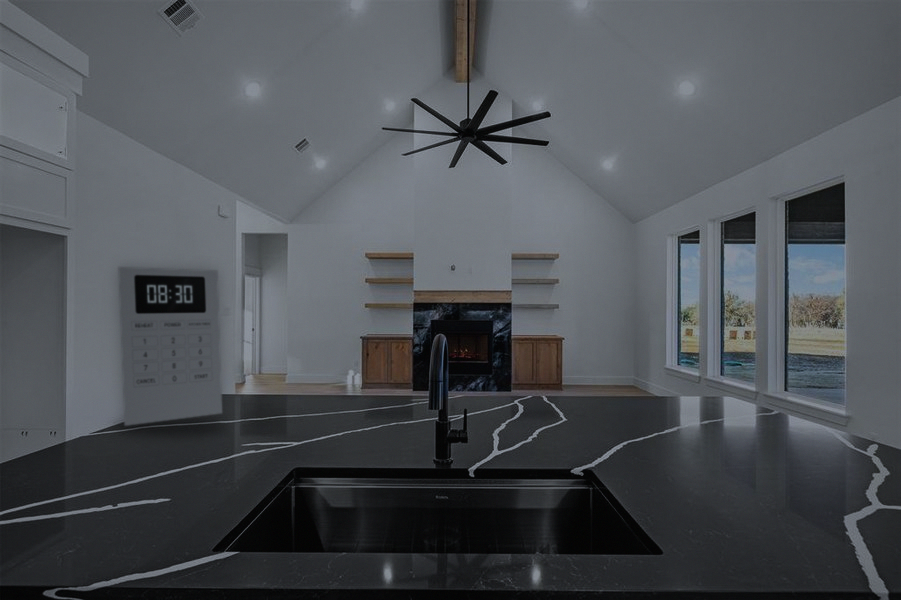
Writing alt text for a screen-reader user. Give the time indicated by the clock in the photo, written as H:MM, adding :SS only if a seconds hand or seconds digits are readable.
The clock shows 8:30
